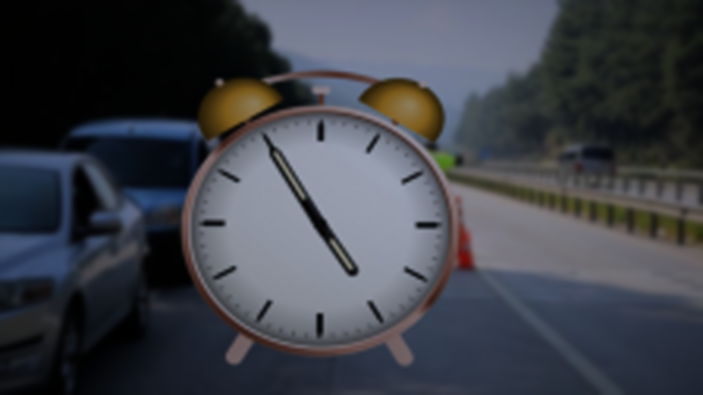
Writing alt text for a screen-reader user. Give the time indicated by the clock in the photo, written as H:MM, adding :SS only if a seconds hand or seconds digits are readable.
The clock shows 4:55
